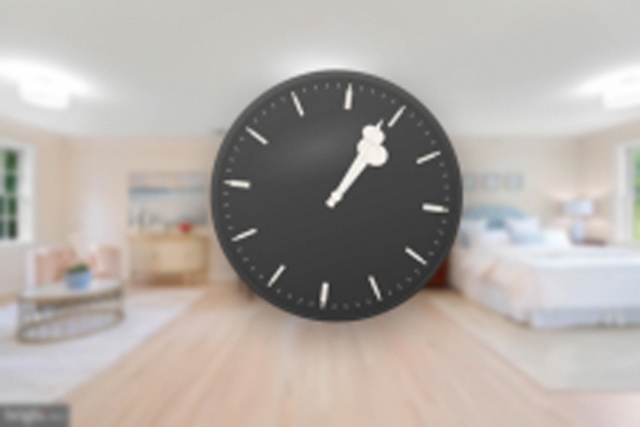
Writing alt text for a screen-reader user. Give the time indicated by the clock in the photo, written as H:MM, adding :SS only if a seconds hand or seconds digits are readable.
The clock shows 1:04
